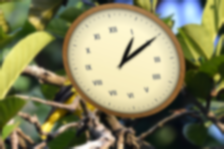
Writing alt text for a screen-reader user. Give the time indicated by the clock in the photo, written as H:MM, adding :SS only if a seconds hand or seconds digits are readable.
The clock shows 1:10
